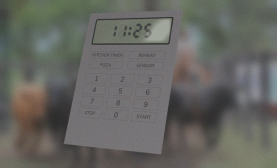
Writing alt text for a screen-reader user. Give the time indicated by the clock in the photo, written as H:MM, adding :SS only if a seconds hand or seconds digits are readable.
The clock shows 11:25
